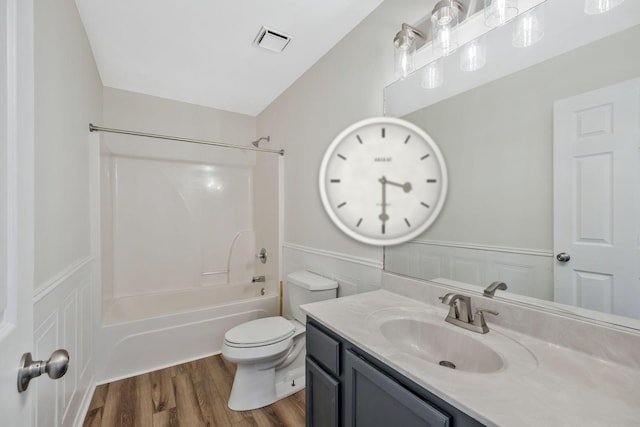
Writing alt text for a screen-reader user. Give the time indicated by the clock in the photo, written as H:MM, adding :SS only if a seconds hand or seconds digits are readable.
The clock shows 3:30
